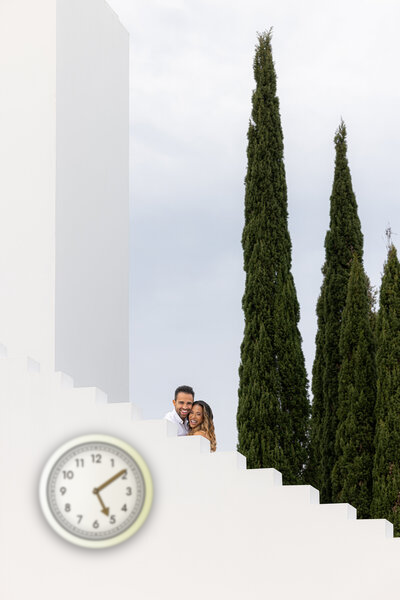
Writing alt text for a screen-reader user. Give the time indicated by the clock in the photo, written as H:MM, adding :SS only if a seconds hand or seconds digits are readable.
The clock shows 5:09
